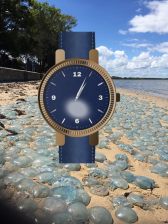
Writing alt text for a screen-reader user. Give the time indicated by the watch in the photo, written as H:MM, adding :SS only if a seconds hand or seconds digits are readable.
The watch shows 1:04
